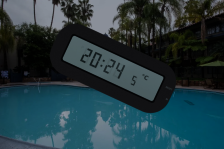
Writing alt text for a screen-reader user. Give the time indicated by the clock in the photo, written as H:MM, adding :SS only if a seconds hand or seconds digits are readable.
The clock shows 20:24
